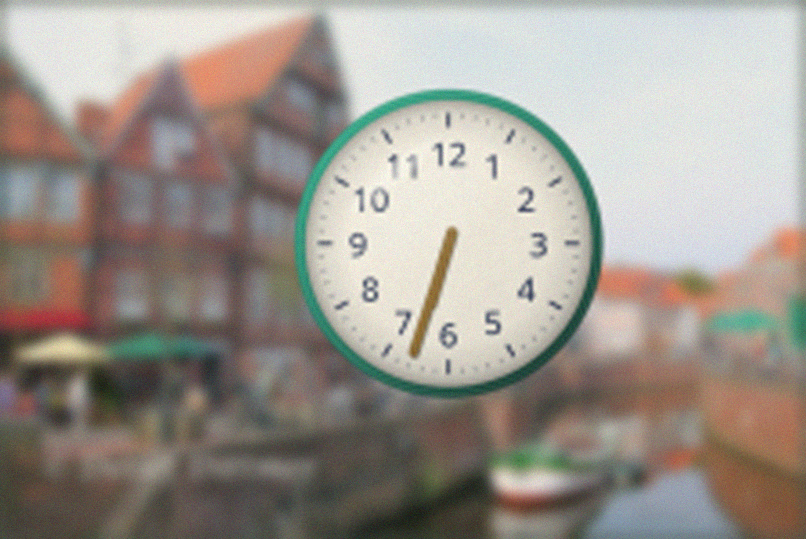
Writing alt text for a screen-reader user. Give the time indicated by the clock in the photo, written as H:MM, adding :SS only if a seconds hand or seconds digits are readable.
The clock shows 6:33
